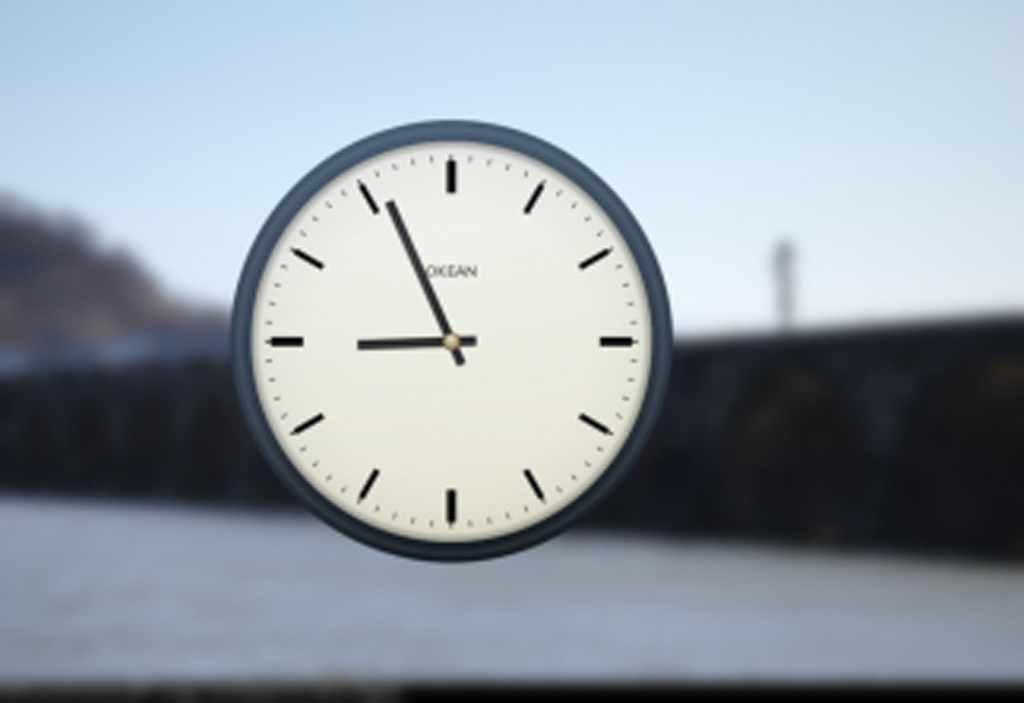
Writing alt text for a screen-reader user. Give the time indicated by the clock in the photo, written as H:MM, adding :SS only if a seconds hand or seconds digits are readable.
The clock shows 8:56
